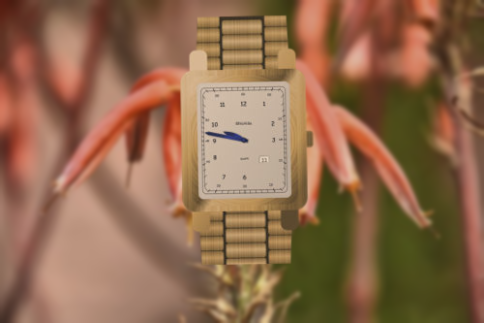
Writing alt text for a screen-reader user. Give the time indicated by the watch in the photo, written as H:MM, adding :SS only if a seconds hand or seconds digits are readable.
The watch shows 9:47
